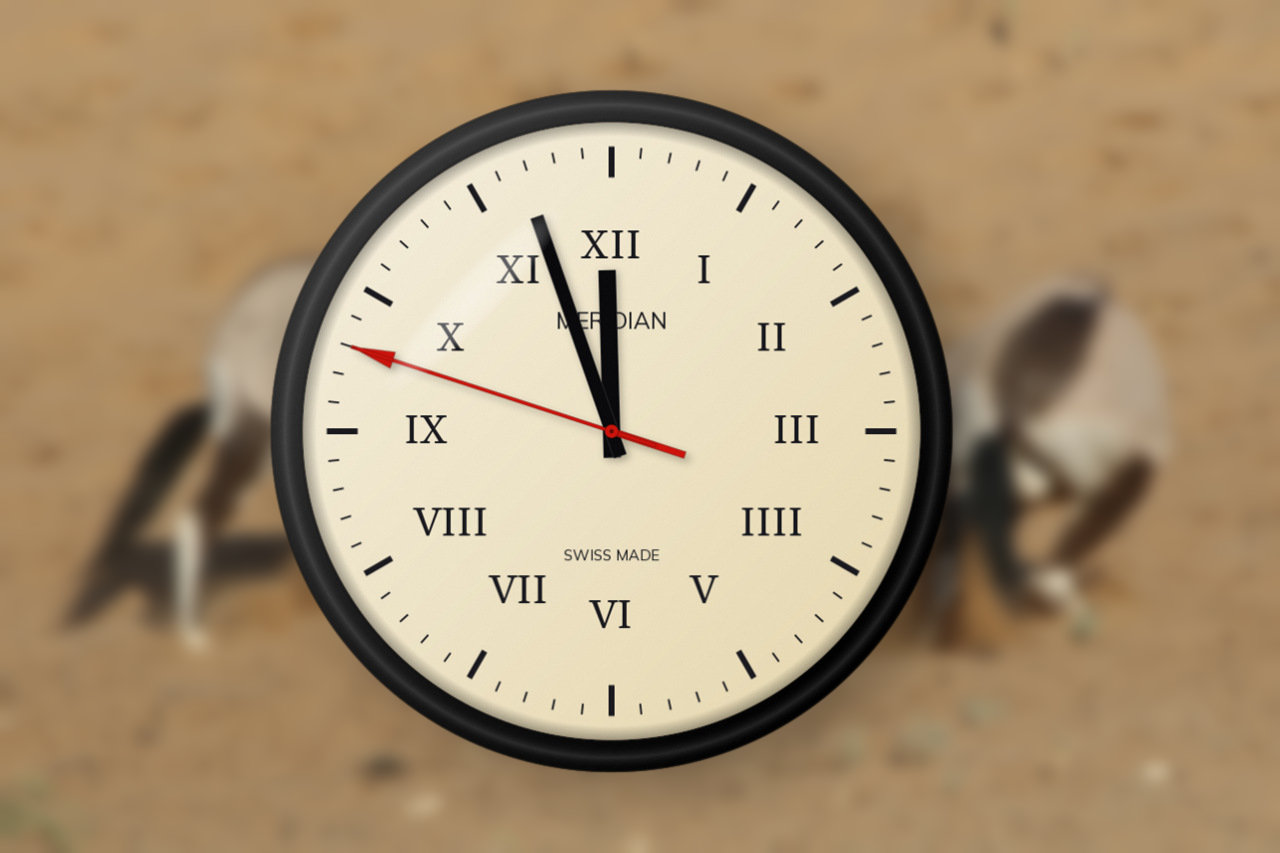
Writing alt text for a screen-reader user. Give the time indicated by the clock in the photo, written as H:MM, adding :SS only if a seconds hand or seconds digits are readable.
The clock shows 11:56:48
